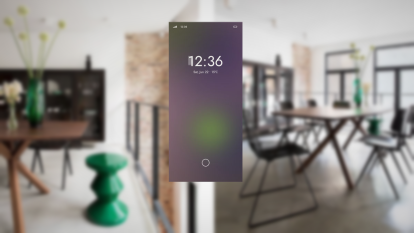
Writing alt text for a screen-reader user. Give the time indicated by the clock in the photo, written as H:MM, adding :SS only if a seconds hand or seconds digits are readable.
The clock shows 12:36
